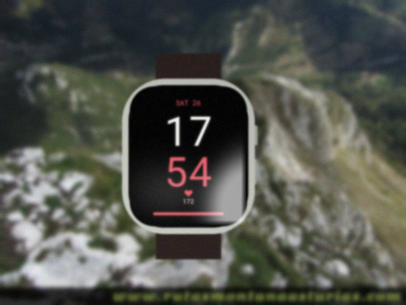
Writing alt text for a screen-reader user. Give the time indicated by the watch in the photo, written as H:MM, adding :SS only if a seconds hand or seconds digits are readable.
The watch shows 17:54
